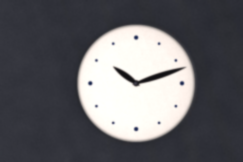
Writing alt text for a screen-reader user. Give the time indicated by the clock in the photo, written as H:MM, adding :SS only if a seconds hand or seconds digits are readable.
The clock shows 10:12
